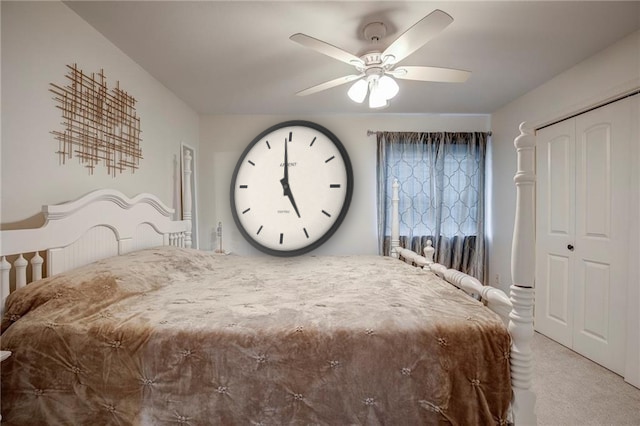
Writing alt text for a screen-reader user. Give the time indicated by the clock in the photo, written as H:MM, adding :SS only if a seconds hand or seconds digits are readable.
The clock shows 4:59
